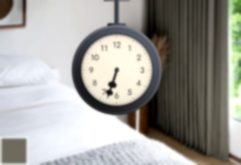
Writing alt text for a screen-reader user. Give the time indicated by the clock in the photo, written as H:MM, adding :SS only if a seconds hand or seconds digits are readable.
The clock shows 6:33
